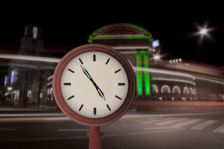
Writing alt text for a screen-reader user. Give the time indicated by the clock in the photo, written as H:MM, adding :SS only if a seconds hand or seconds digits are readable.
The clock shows 4:54
